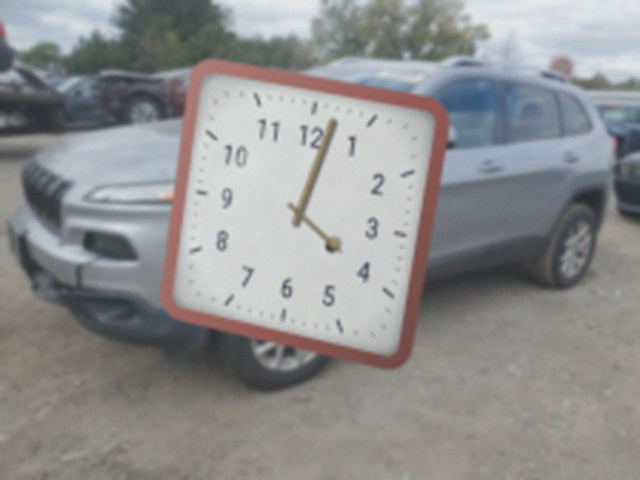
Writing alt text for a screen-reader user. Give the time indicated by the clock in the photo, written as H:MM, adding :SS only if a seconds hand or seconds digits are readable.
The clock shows 4:02
